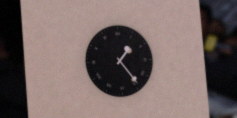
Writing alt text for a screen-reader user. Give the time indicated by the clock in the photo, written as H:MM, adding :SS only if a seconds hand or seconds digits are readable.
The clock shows 1:24
